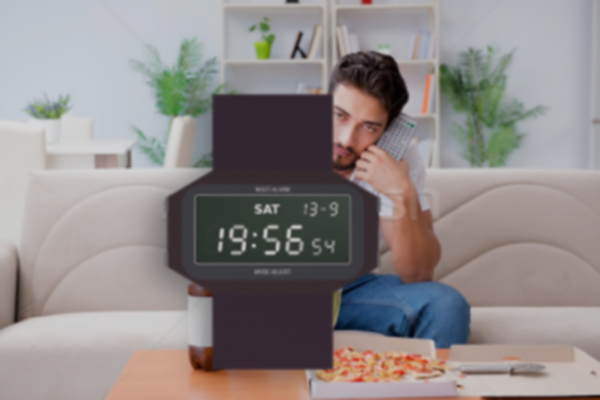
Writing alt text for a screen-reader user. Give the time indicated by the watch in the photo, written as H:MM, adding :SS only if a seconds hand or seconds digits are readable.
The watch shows 19:56:54
